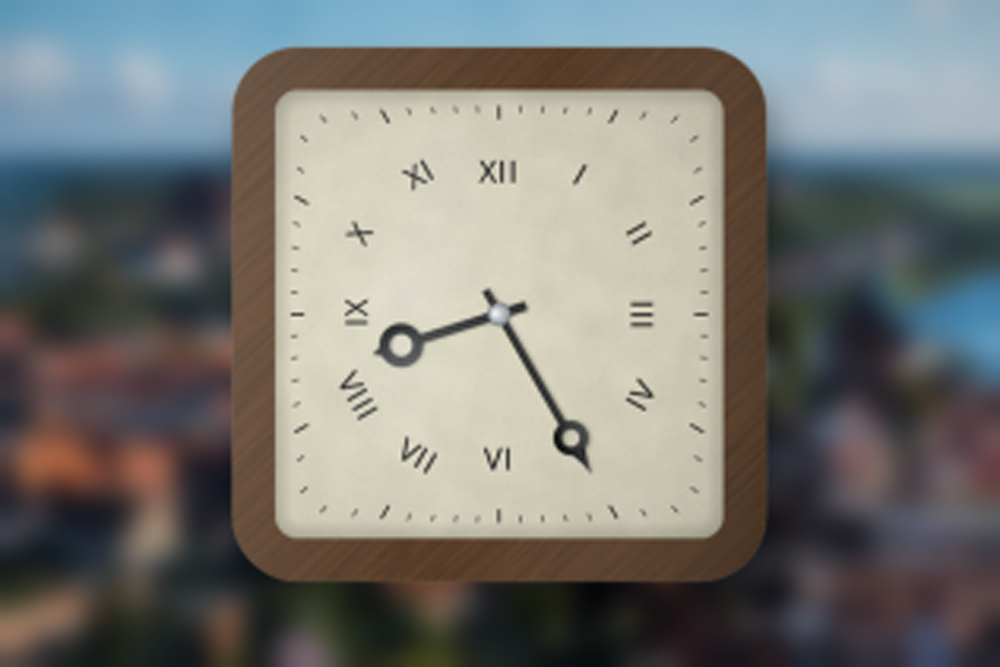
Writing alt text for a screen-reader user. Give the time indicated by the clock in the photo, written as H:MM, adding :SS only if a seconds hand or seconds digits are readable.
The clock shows 8:25
